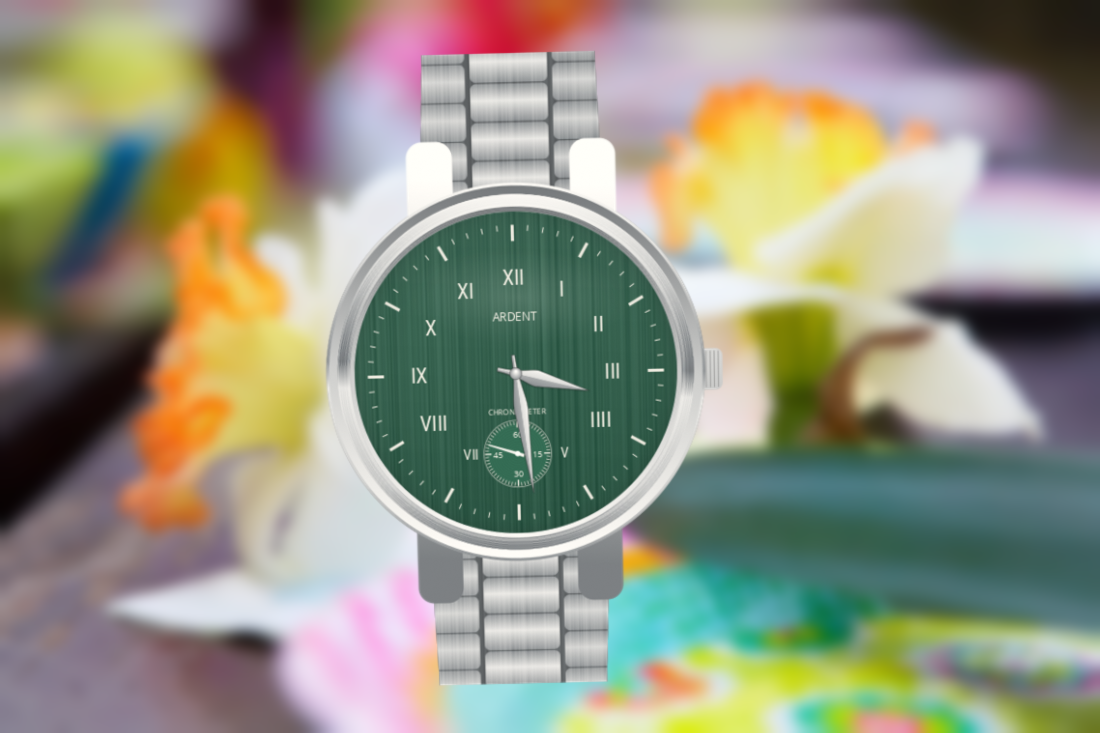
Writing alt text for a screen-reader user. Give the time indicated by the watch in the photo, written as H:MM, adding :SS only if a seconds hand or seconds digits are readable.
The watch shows 3:28:48
